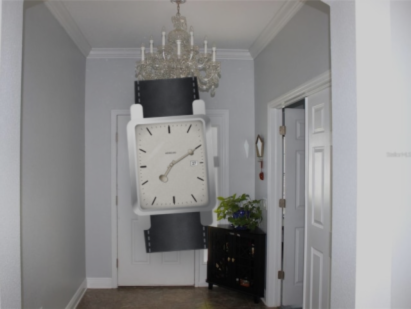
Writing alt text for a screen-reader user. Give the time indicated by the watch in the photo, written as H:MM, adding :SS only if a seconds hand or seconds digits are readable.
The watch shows 7:10
